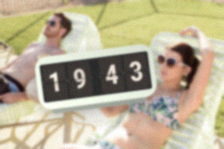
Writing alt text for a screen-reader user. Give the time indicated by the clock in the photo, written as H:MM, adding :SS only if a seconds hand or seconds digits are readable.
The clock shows 19:43
